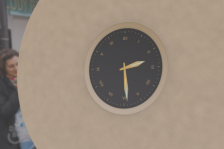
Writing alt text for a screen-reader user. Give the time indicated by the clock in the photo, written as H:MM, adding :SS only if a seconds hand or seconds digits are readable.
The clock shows 2:29
